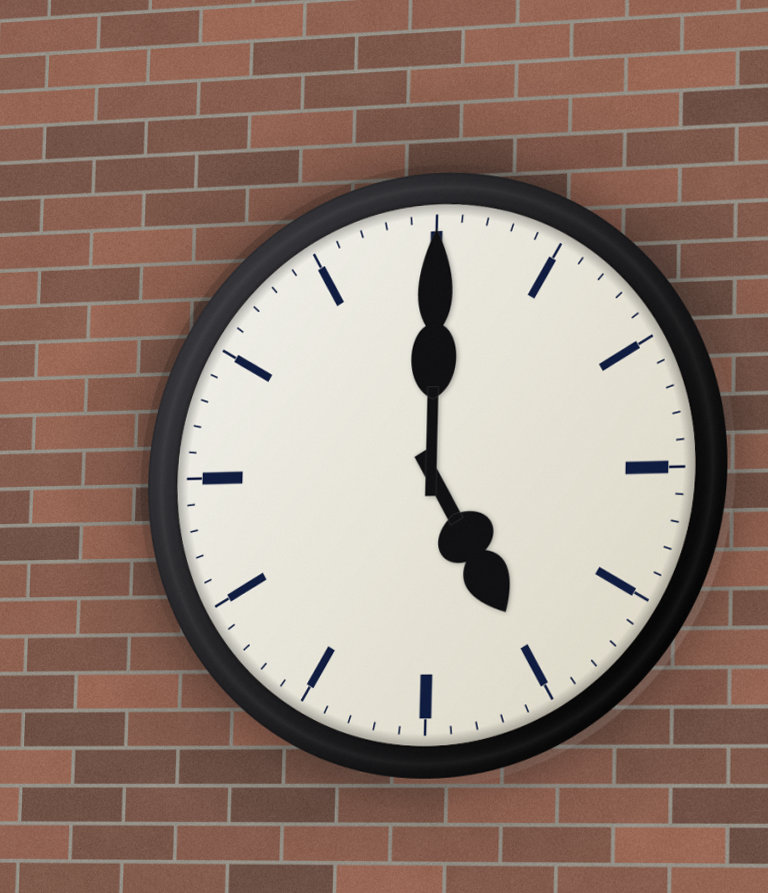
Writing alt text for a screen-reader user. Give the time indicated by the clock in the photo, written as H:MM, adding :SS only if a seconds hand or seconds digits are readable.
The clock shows 5:00
